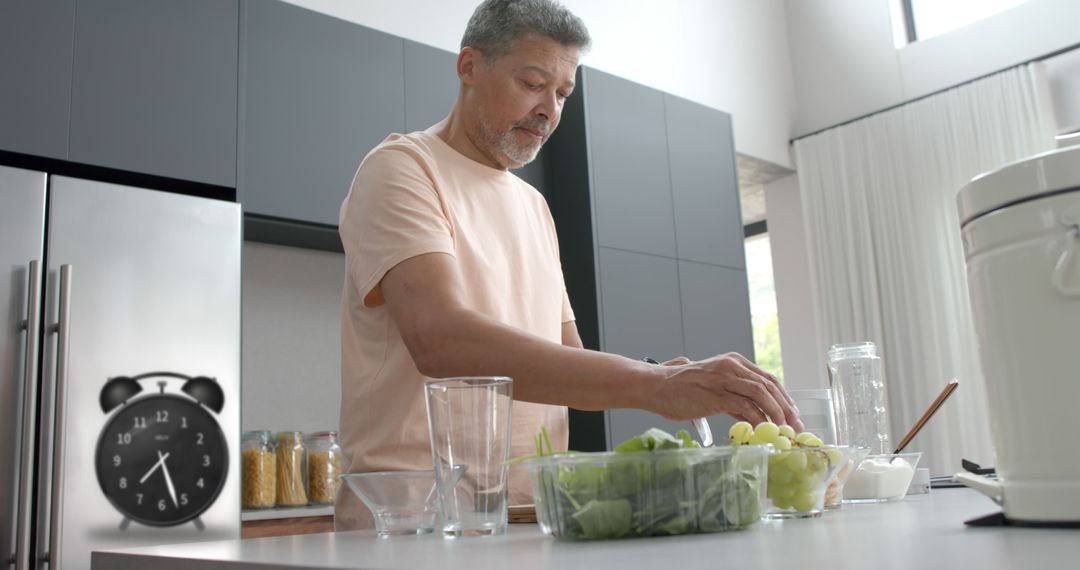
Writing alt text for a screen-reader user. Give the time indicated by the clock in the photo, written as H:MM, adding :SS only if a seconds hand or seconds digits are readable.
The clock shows 7:27
